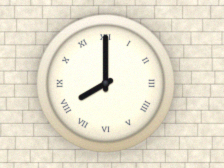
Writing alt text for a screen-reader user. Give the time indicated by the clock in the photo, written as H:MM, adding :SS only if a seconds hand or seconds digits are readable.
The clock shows 8:00
